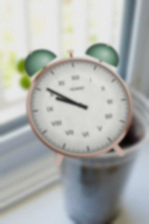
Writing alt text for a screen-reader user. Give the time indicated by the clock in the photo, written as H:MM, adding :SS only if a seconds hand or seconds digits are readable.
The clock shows 9:51
